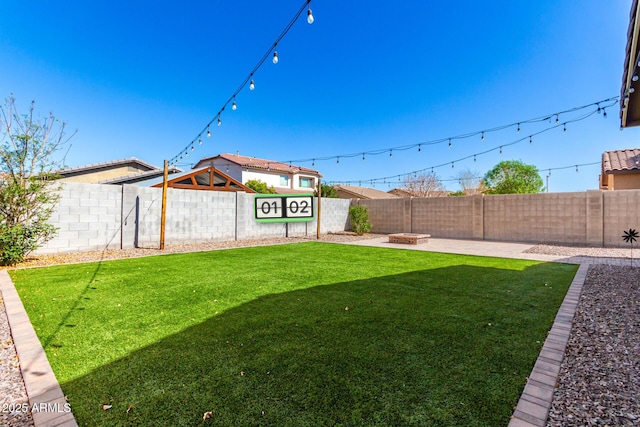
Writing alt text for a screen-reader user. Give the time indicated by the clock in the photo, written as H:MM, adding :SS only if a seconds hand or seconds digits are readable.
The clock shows 1:02
